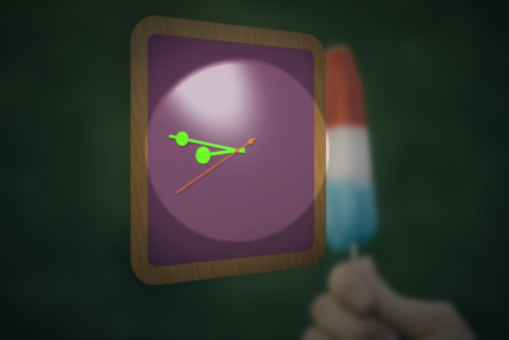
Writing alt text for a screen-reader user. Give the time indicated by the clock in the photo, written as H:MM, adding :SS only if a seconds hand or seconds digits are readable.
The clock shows 8:46:40
